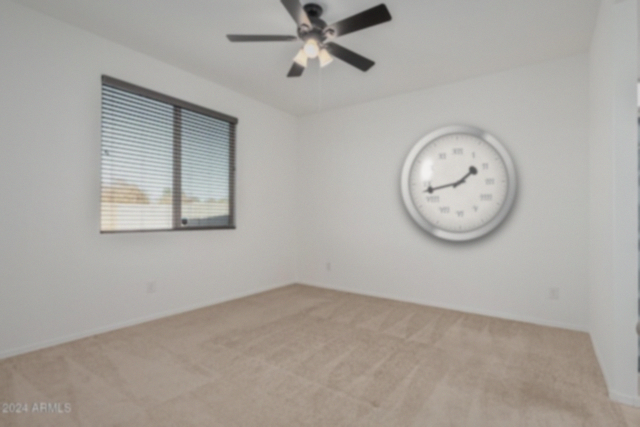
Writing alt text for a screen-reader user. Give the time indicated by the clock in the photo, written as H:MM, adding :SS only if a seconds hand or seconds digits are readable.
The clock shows 1:43
